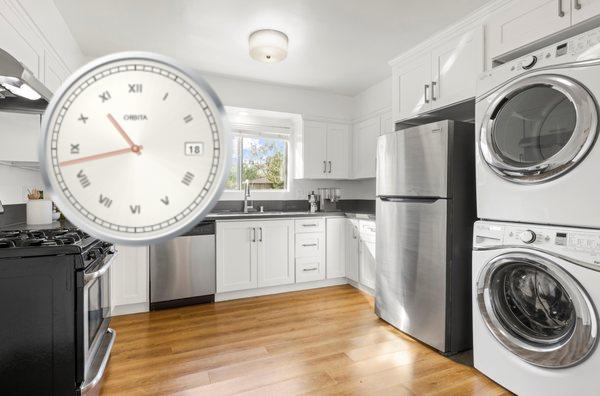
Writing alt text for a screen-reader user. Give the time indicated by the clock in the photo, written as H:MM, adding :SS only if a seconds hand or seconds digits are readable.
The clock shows 10:43
